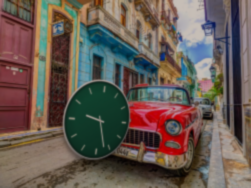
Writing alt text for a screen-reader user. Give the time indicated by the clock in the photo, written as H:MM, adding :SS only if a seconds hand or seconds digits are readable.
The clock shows 9:27
